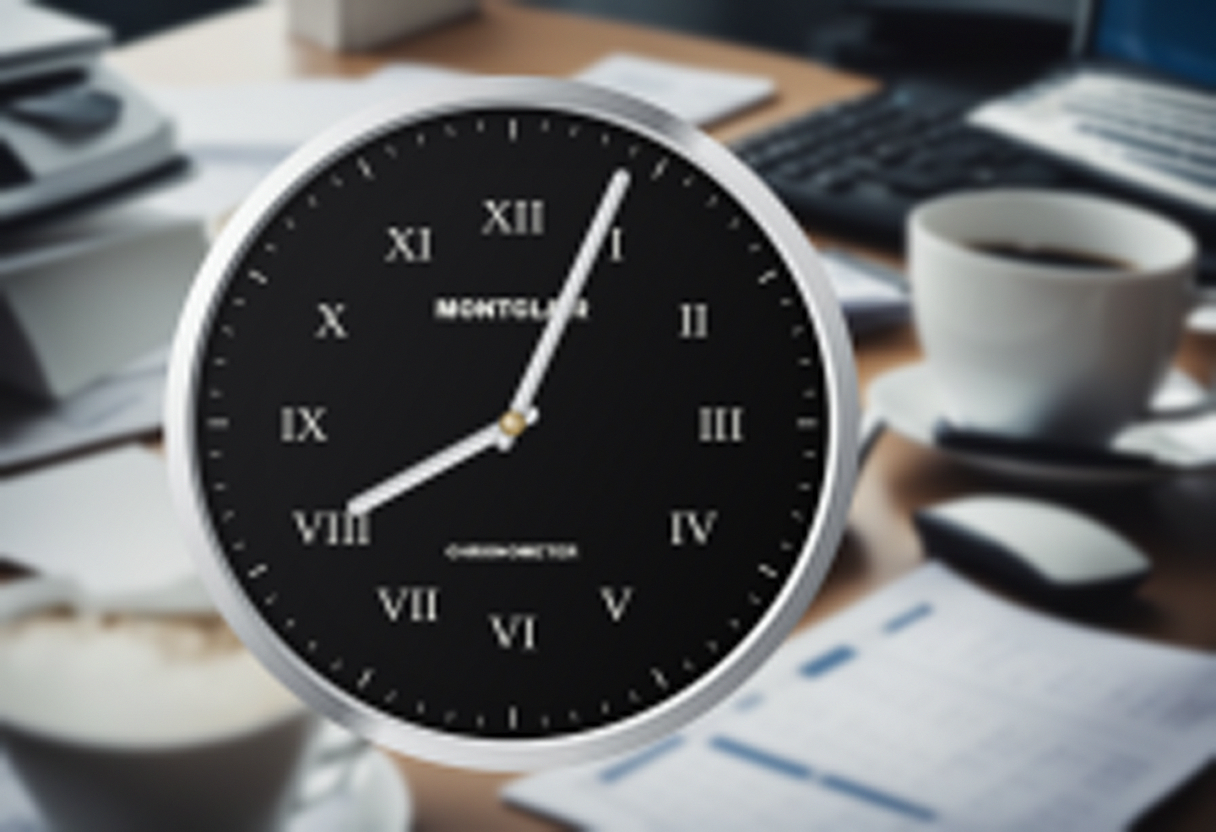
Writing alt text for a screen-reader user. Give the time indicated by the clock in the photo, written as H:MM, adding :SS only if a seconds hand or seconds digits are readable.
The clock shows 8:04
